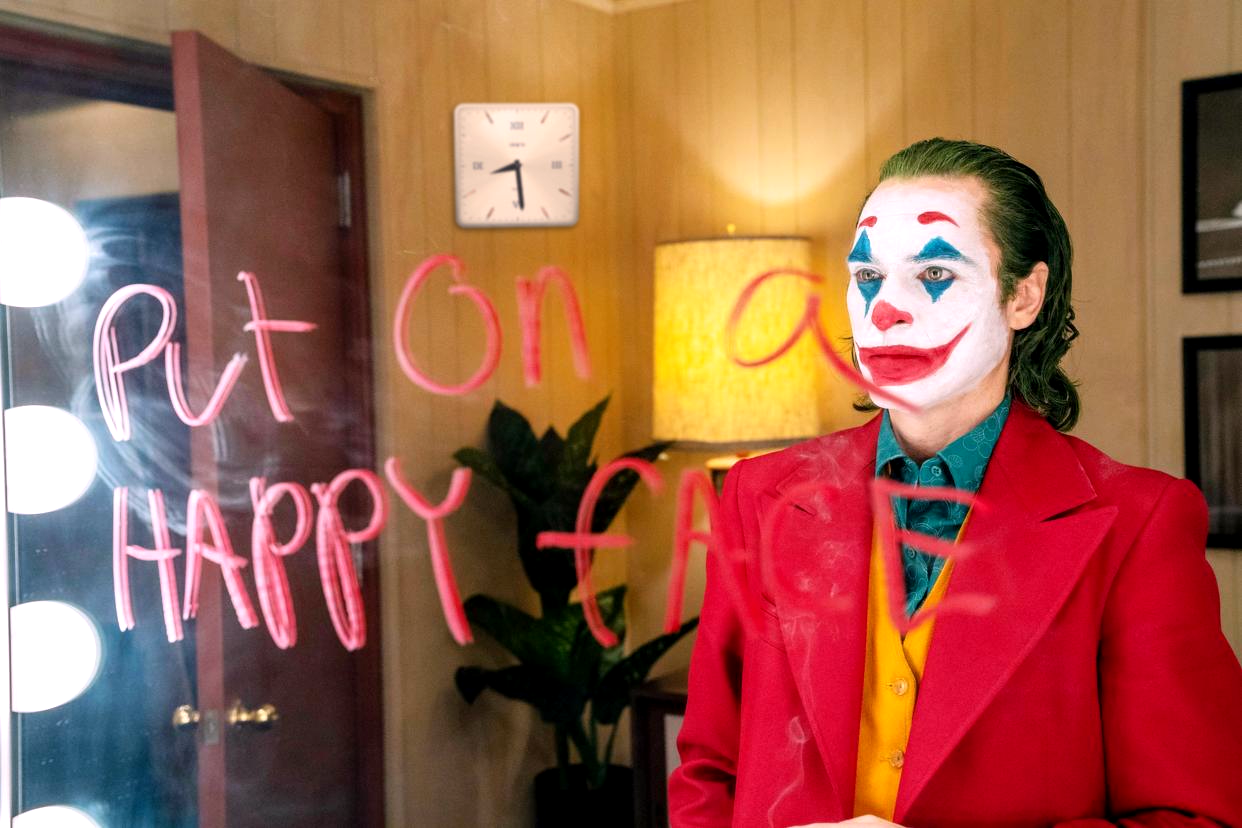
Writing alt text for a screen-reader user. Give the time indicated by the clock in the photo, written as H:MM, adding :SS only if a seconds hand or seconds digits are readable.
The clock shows 8:29
